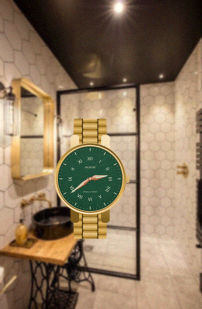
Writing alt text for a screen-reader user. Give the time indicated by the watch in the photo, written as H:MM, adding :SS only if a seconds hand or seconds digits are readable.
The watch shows 2:39
